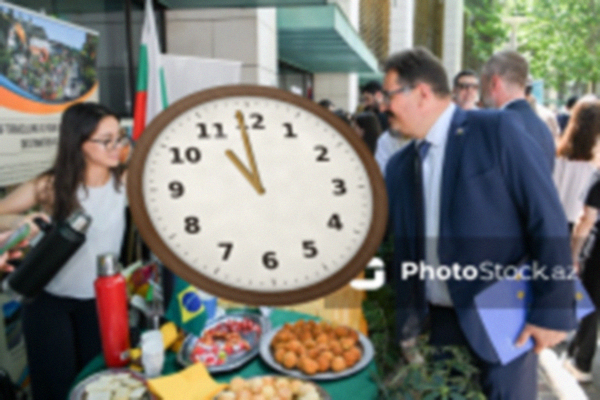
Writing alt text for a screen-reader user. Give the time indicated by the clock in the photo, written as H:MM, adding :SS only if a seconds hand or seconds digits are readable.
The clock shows 10:59
